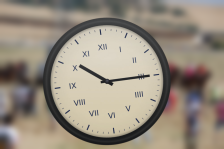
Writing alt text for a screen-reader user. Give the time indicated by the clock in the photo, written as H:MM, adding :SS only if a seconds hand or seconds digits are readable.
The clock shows 10:15
